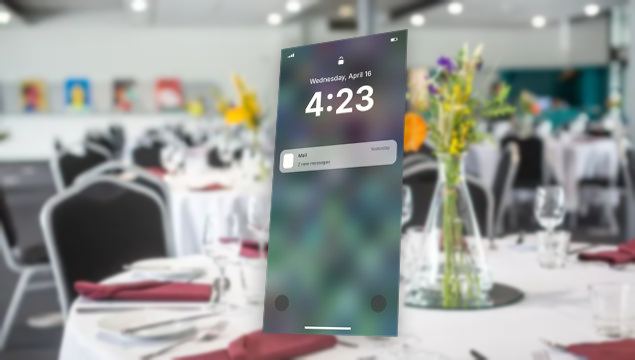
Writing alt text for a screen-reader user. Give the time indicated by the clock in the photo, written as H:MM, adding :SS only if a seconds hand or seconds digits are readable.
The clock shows 4:23
